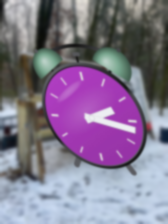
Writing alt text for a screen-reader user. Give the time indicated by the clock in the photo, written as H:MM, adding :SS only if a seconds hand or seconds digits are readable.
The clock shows 2:17
